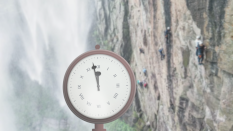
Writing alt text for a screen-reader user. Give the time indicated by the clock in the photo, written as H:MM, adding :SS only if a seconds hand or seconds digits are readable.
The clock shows 11:58
